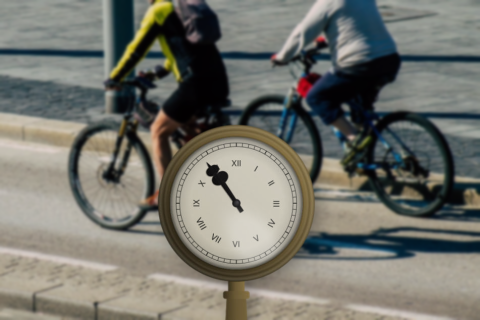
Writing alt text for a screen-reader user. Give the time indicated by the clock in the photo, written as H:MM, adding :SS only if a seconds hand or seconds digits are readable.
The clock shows 10:54
